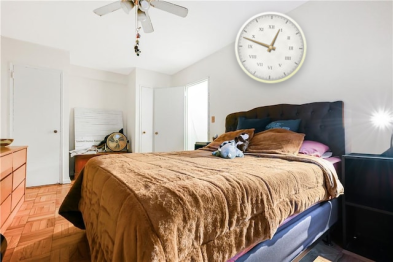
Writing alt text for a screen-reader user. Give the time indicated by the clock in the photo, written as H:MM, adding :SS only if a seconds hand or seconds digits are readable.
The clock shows 12:48
